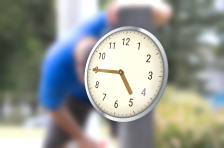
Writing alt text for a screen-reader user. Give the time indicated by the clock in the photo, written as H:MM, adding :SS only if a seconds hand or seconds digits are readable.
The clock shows 4:45
